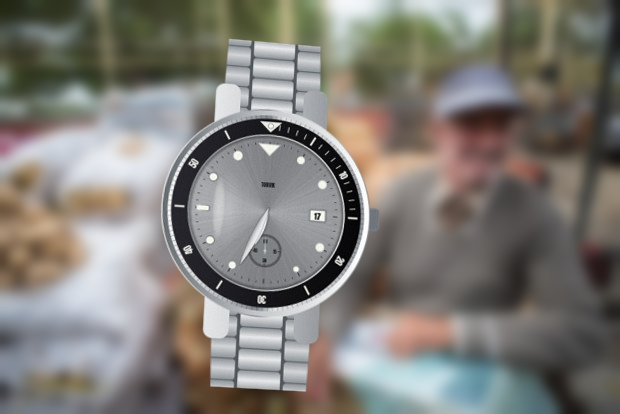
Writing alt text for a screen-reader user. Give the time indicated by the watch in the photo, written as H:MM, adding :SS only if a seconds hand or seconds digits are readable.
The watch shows 6:34
